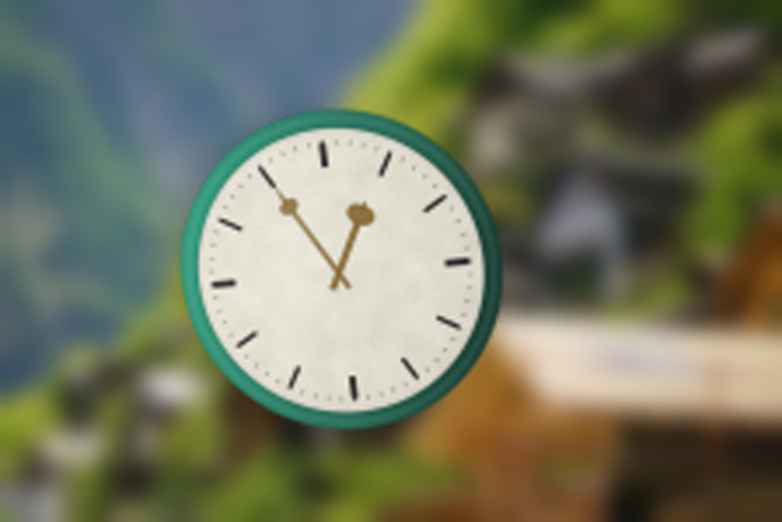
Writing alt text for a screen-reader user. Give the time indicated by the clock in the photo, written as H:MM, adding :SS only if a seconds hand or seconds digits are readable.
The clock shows 12:55
